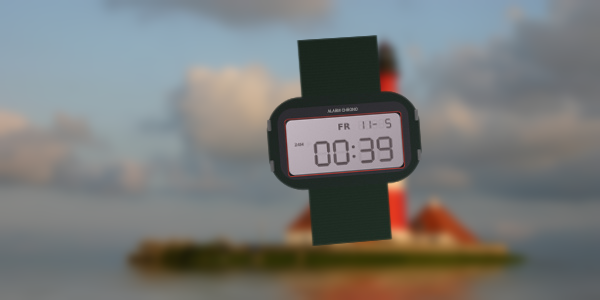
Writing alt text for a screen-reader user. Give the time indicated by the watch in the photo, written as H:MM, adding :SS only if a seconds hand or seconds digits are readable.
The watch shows 0:39
